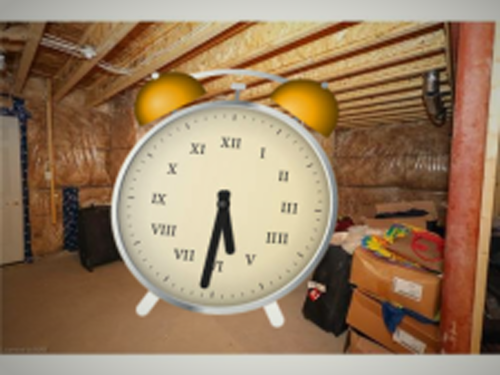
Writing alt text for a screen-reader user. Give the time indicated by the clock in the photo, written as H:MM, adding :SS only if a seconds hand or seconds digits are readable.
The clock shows 5:31
